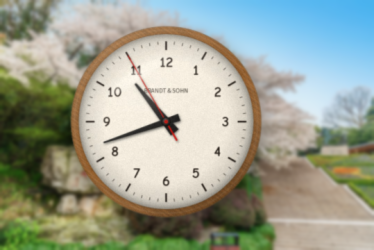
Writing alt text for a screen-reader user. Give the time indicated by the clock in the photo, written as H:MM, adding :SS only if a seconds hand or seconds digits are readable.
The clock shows 10:41:55
